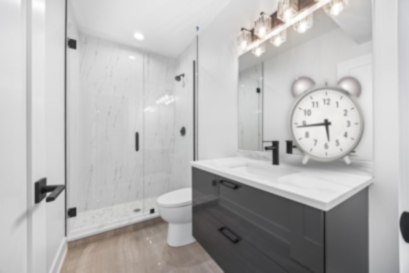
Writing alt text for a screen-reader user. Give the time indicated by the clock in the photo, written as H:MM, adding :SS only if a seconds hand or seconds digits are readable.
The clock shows 5:44
